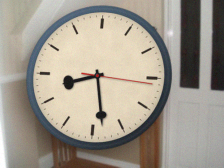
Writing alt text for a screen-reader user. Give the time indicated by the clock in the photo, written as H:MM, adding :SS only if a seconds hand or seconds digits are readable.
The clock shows 8:28:16
